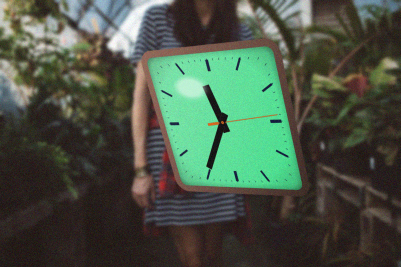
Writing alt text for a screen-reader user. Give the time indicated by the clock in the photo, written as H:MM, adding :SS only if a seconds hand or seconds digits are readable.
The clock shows 11:35:14
